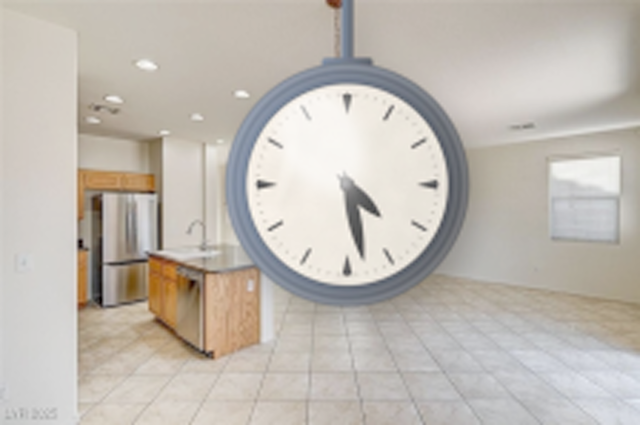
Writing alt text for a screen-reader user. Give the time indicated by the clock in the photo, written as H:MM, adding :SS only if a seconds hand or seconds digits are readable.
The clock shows 4:28
